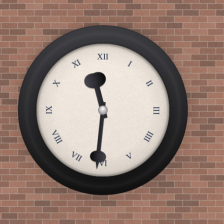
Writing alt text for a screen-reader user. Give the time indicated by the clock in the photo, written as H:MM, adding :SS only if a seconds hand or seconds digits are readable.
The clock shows 11:31
